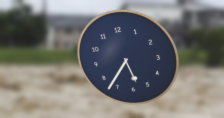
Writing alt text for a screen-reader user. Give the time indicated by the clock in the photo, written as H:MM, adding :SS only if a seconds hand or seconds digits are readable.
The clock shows 5:37
